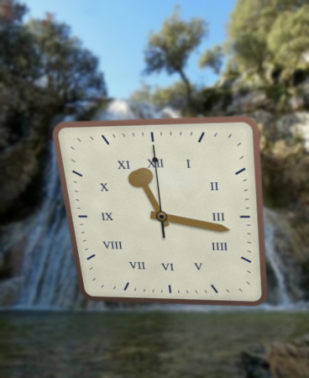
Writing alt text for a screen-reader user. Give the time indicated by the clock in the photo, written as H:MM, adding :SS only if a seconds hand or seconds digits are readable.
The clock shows 11:17:00
